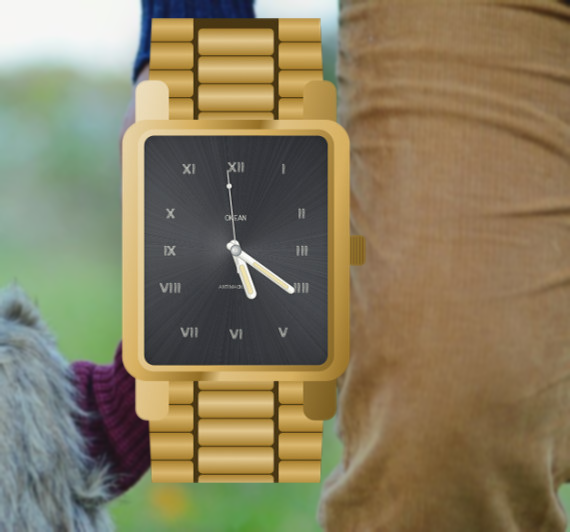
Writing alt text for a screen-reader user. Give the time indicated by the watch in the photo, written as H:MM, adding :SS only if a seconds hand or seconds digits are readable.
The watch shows 5:20:59
